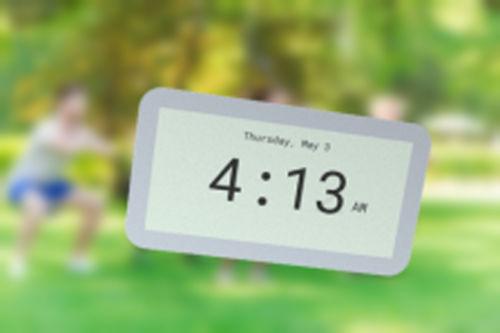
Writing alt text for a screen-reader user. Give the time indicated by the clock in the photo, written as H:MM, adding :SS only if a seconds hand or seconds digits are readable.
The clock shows 4:13
